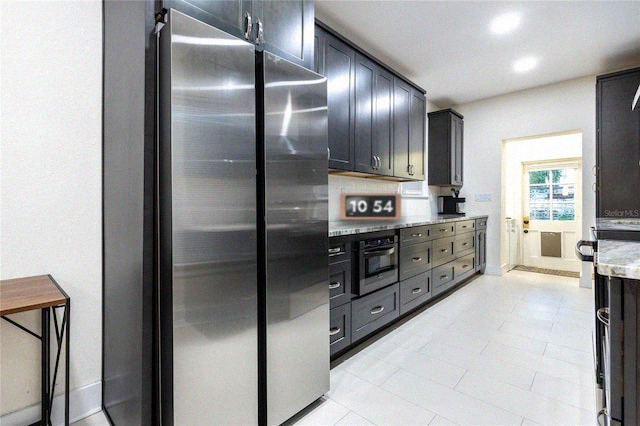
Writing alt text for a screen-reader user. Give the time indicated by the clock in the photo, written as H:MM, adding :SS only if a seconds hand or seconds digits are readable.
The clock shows 10:54
